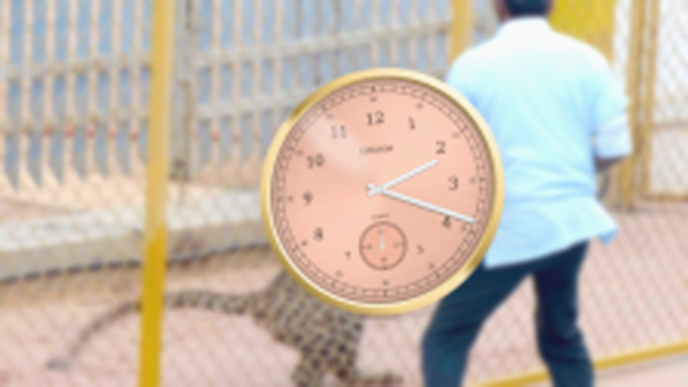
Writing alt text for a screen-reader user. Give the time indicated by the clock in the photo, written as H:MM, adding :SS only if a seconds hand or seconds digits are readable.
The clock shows 2:19
